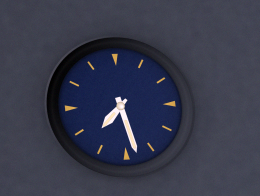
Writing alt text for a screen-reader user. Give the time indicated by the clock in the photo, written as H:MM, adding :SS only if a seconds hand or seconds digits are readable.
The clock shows 7:28
